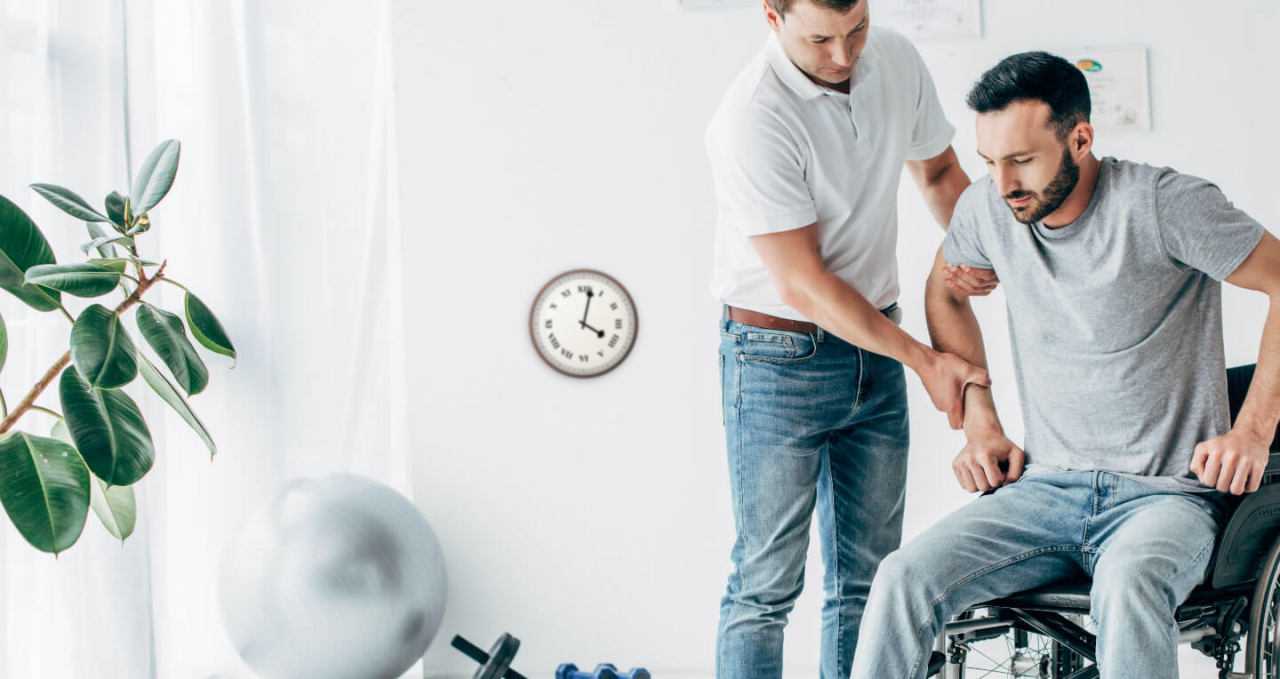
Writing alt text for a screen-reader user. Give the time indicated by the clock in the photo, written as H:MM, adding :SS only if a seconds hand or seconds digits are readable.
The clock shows 4:02
